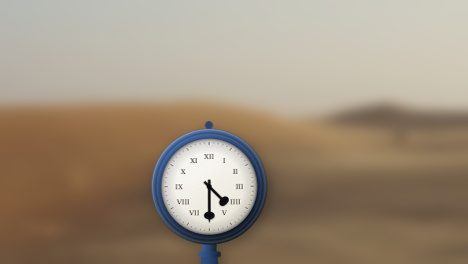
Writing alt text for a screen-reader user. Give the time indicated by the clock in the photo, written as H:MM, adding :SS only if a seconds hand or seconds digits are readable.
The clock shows 4:30
